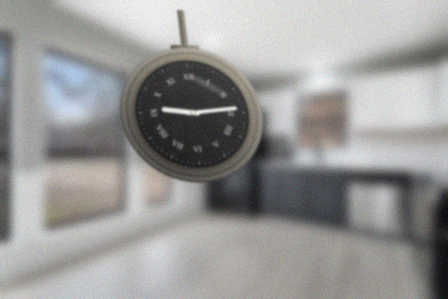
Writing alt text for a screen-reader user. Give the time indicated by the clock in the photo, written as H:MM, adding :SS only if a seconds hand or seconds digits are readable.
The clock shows 9:14
